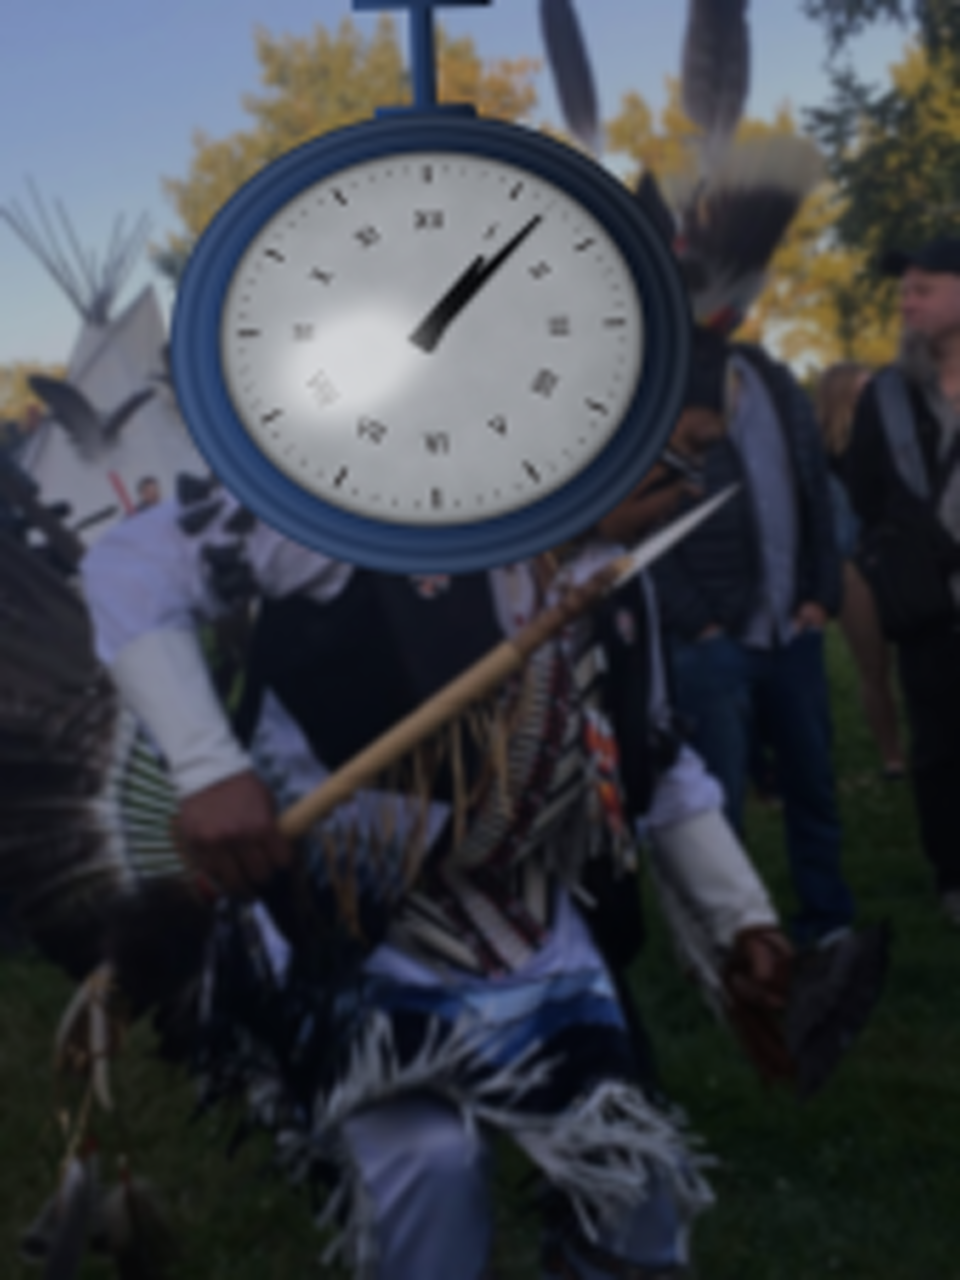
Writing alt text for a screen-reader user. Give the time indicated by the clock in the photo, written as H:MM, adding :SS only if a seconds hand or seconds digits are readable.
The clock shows 1:07
